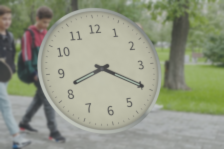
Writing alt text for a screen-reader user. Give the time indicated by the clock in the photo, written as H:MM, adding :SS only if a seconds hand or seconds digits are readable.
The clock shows 8:20
